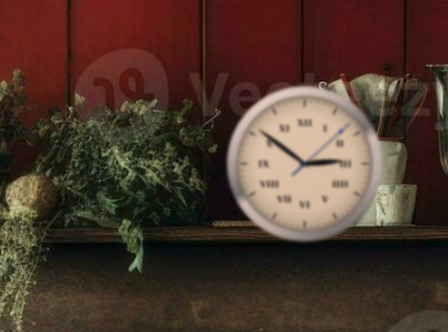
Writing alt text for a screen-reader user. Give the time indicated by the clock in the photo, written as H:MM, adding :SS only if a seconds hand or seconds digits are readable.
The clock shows 2:51:08
